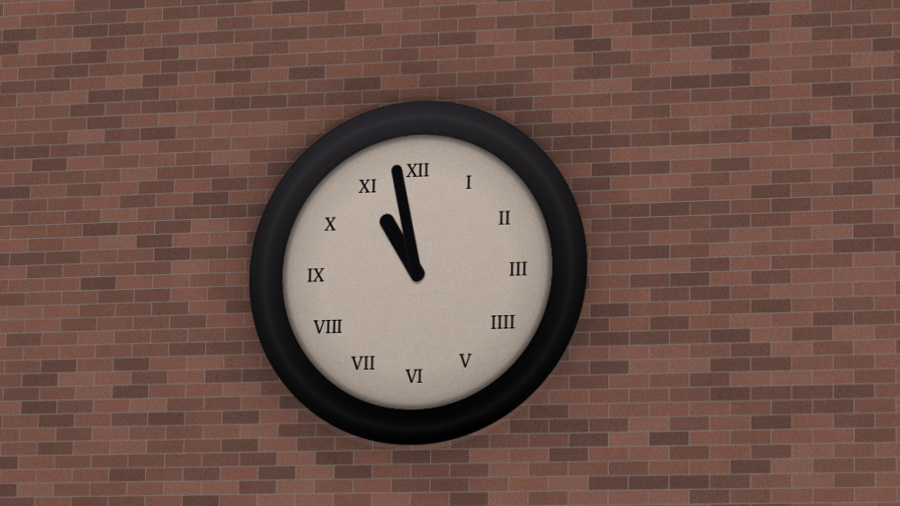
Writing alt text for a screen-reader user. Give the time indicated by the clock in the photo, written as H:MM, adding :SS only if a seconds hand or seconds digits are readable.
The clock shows 10:58
